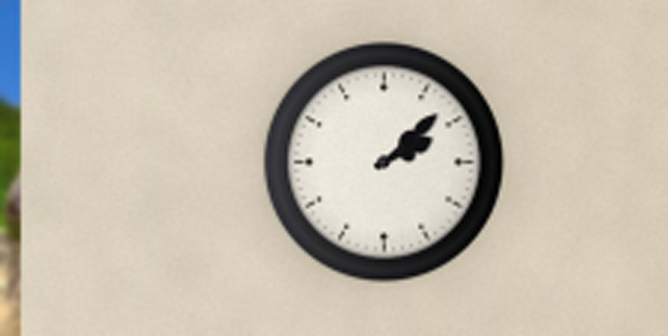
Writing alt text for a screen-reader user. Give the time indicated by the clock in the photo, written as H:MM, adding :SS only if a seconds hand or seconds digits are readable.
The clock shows 2:08
